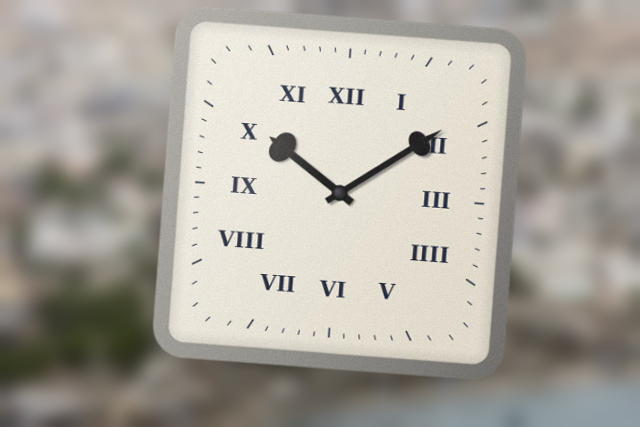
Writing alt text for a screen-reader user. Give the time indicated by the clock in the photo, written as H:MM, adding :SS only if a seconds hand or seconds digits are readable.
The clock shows 10:09
